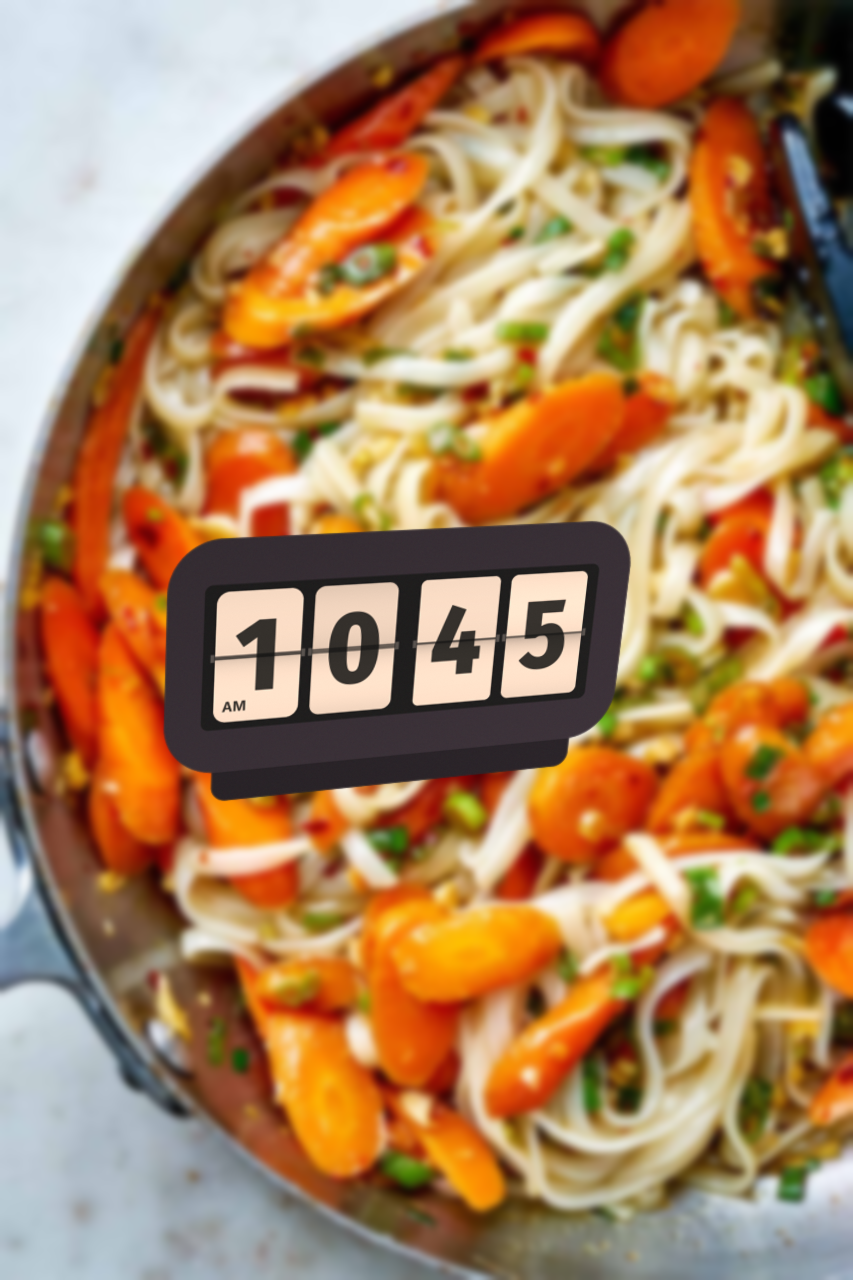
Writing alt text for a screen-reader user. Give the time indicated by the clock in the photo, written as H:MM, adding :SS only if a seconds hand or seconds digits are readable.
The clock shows 10:45
